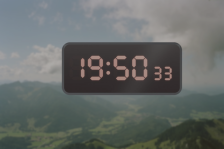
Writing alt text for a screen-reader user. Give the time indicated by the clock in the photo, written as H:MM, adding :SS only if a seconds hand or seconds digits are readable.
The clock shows 19:50:33
